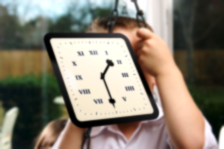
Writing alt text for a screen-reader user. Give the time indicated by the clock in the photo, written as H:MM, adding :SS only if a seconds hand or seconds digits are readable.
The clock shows 1:30
